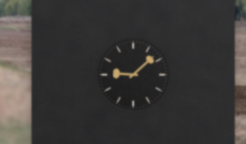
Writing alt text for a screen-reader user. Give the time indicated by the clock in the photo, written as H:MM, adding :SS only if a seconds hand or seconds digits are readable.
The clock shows 9:08
